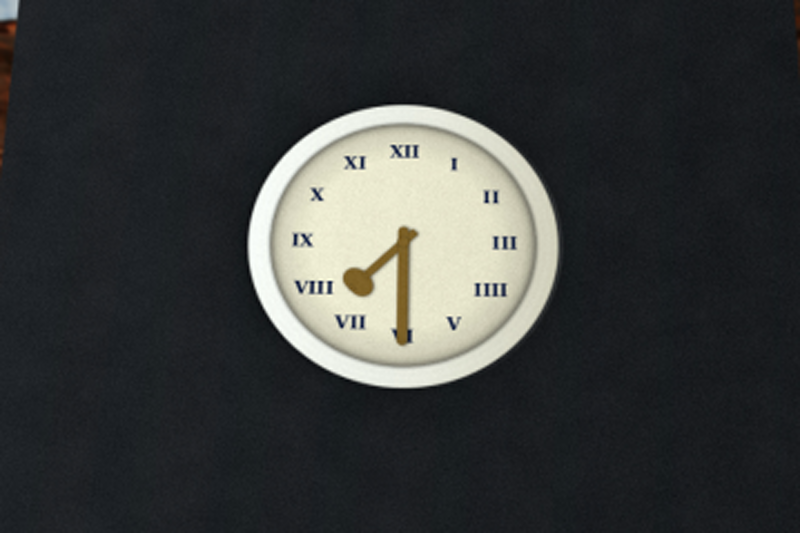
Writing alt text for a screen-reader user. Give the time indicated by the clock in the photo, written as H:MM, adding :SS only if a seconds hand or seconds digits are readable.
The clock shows 7:30
